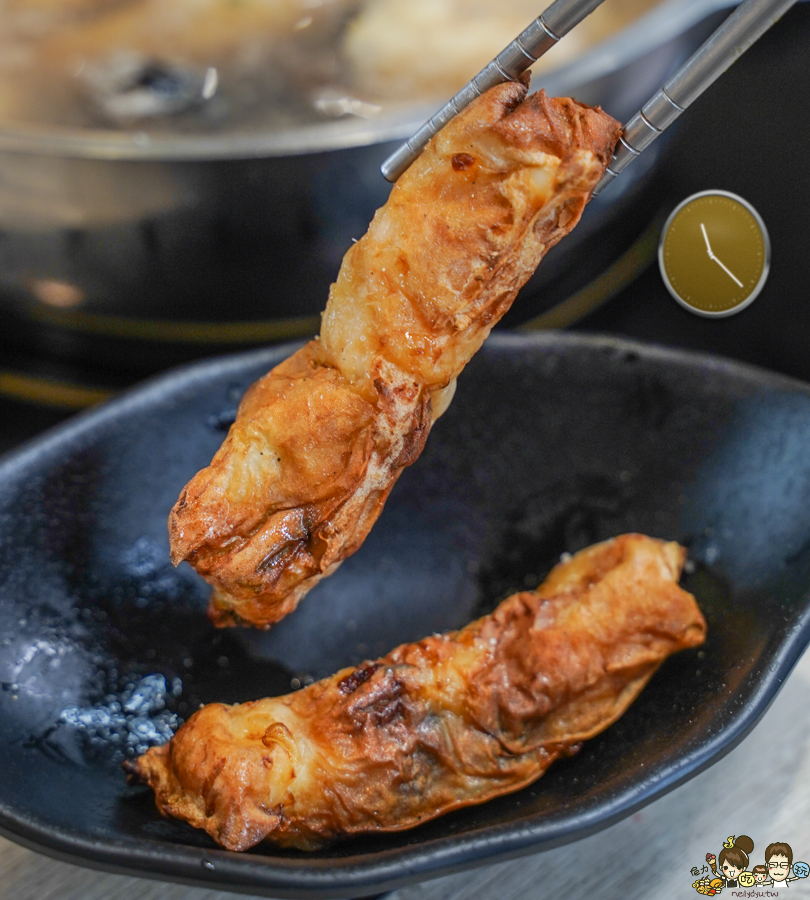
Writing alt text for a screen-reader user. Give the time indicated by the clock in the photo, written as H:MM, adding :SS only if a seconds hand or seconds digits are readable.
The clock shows 11:22
